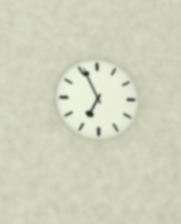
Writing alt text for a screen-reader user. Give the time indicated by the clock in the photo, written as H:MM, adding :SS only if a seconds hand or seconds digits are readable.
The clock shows 6:56
